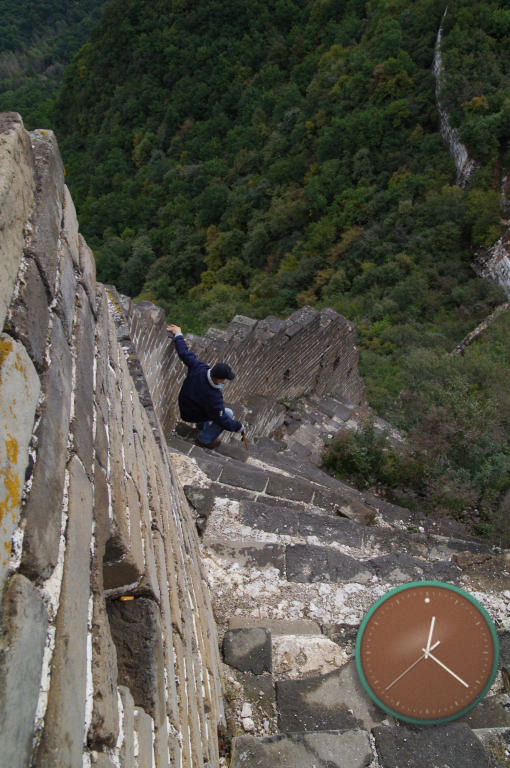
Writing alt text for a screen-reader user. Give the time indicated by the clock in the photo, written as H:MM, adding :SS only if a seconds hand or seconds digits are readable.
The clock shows 12:21:38
